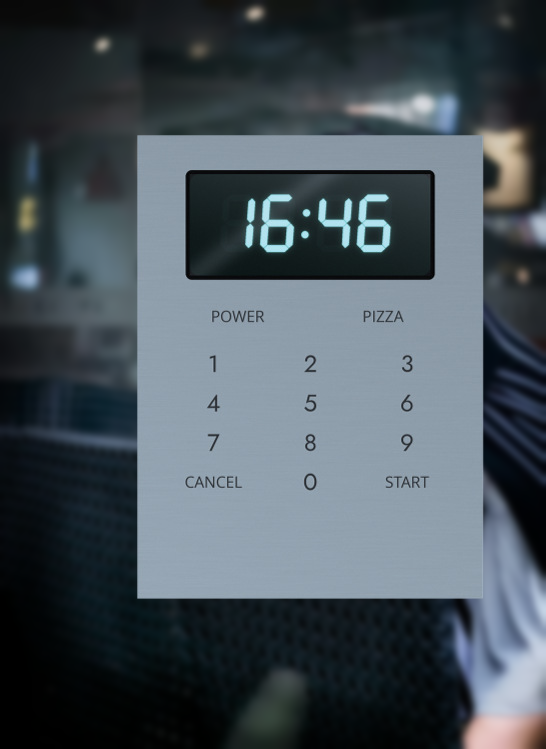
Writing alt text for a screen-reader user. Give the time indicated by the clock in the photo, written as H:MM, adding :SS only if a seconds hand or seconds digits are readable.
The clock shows 16:46
